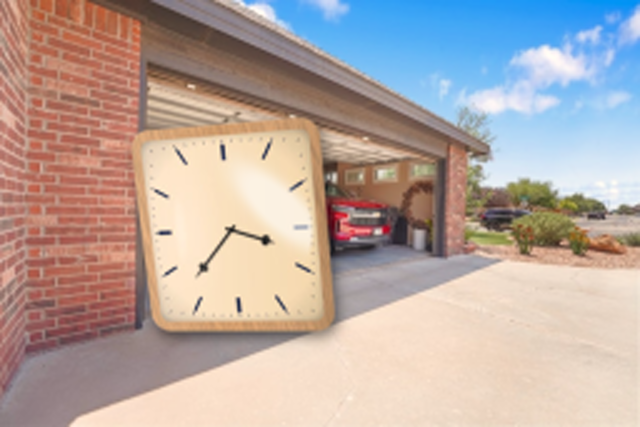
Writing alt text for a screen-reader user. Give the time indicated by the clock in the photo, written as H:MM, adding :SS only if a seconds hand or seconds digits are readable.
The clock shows 3:37
